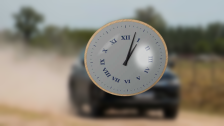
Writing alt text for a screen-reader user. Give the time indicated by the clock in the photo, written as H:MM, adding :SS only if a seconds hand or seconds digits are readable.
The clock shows 1:03
